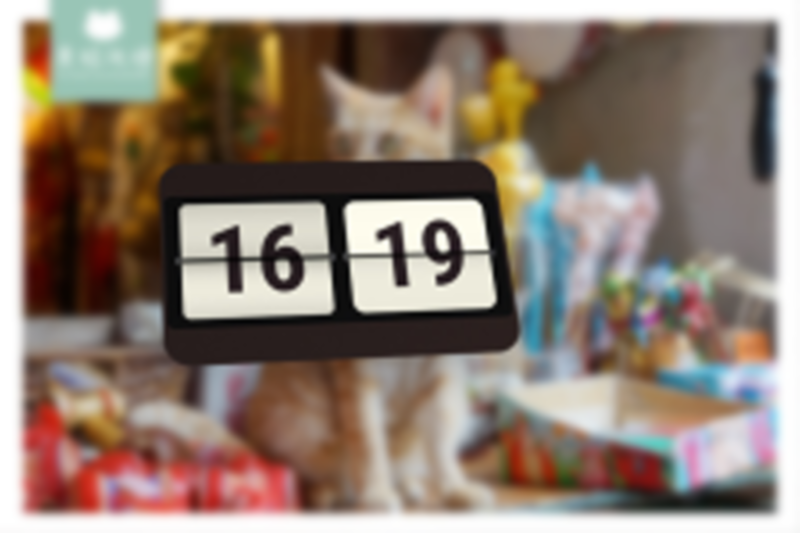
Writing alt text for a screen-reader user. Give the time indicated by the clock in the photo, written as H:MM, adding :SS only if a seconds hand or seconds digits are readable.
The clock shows 16:19
